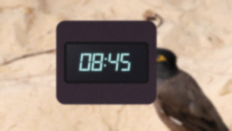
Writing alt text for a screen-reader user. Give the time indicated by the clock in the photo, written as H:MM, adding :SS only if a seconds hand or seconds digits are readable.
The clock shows 8:45
